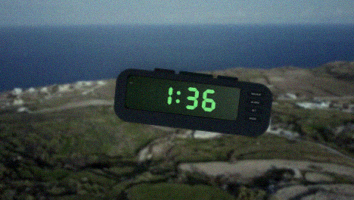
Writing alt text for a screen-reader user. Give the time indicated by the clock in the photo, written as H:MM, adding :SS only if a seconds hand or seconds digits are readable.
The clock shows 1:36
